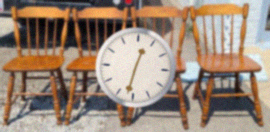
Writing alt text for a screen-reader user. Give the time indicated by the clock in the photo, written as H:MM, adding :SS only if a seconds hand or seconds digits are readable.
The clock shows 12:32
